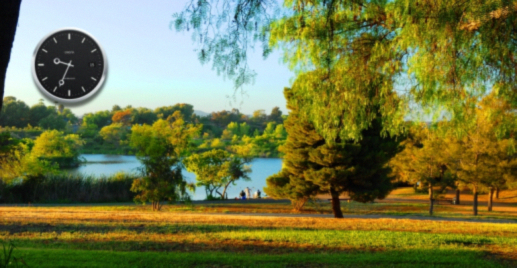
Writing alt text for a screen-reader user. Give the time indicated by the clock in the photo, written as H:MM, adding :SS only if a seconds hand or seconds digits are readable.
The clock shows 9:34
